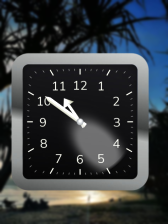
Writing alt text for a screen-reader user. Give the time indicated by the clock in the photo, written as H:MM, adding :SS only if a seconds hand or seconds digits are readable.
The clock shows 10:51
